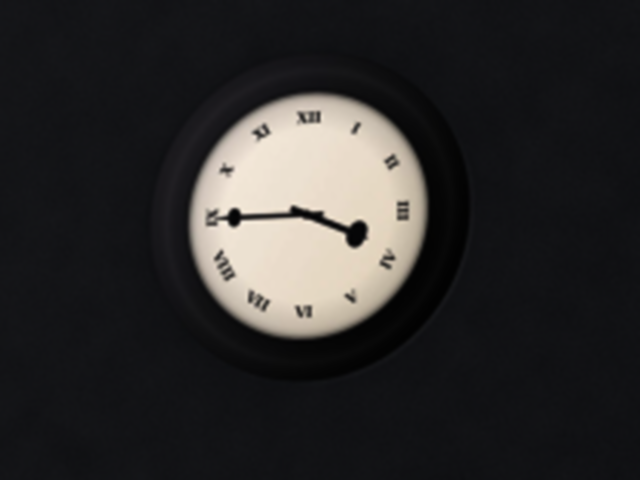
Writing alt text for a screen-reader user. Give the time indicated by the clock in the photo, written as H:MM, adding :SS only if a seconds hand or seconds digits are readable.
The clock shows 3:45
